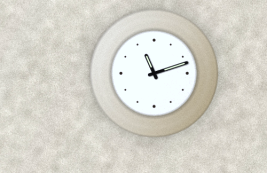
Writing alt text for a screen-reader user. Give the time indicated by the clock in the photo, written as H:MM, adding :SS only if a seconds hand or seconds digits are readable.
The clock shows 11:12
